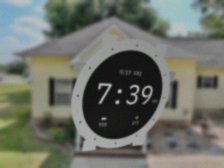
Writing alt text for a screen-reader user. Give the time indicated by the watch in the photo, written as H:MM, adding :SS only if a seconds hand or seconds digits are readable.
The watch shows 7:39
